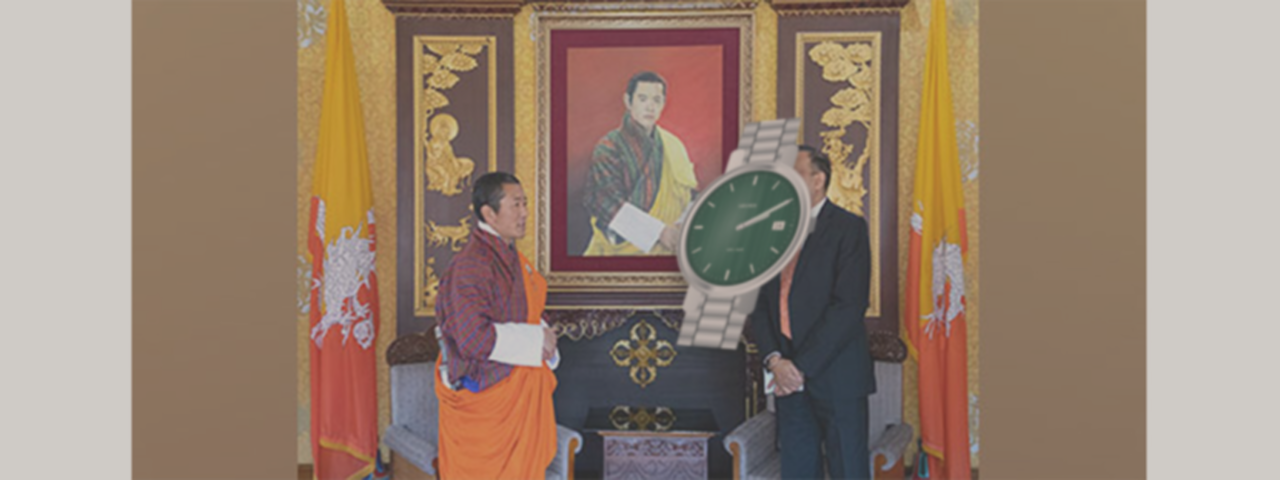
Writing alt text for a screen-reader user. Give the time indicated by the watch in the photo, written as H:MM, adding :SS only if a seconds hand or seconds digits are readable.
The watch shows 2:10
